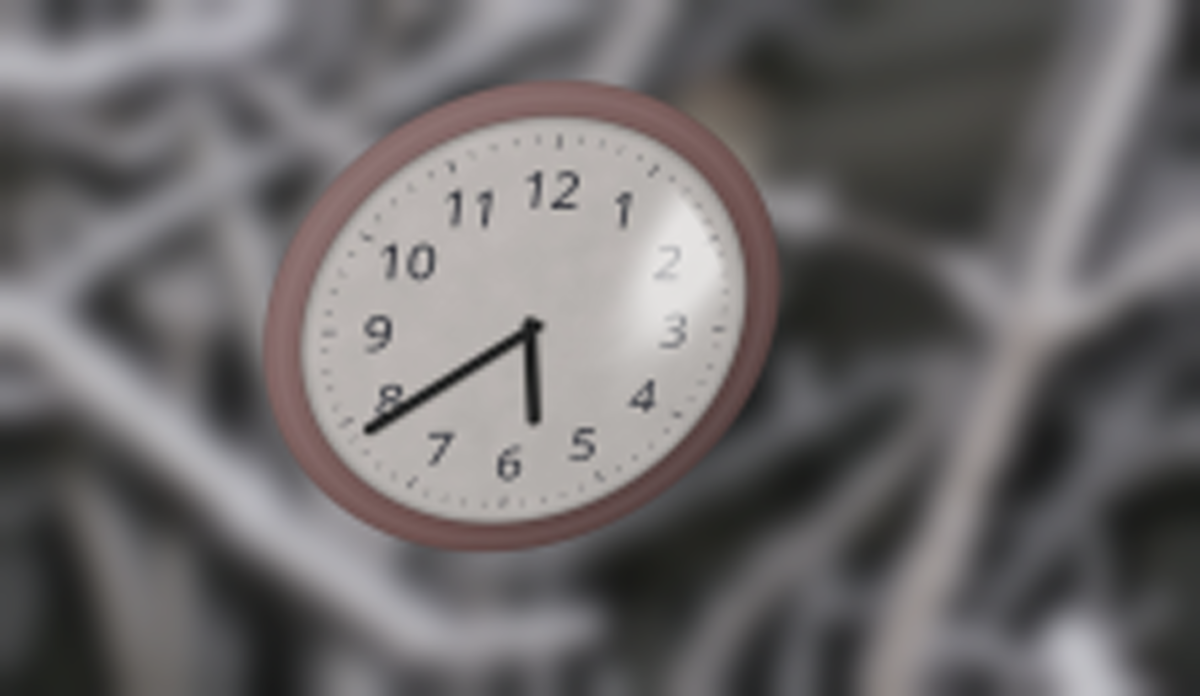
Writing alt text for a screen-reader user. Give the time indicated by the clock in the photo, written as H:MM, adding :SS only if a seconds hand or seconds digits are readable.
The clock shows 5:39
